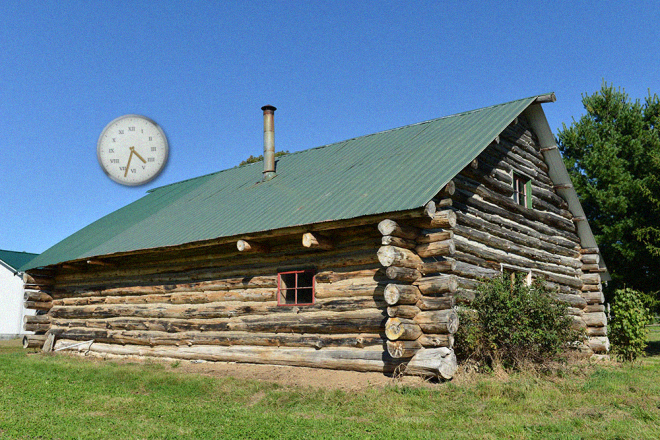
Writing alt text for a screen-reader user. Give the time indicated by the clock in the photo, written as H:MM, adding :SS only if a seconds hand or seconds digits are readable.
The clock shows 4:33
